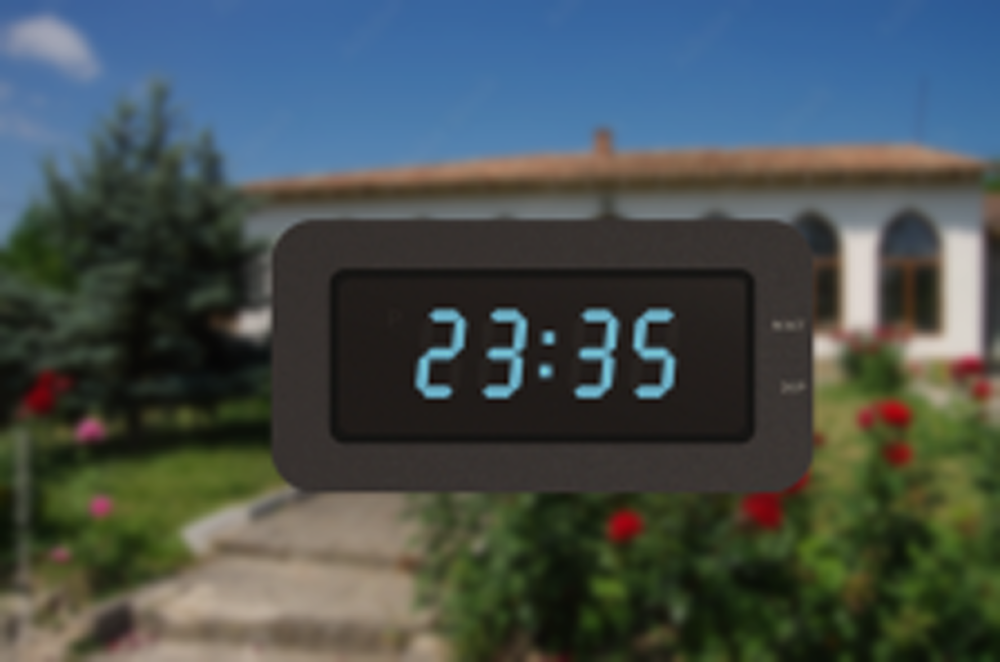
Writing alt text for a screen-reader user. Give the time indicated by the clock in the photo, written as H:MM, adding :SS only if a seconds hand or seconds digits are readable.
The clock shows 23:35
